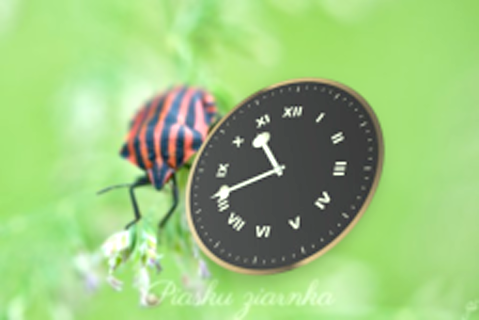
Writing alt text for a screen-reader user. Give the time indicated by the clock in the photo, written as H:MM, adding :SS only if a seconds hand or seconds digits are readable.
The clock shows 10:41
